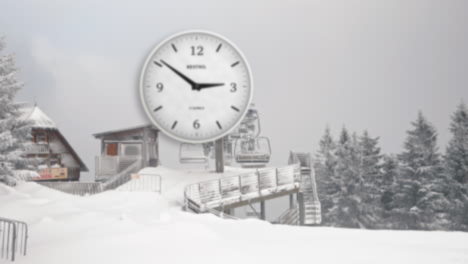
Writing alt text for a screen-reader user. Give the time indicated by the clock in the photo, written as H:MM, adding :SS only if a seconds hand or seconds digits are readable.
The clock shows 2:51
